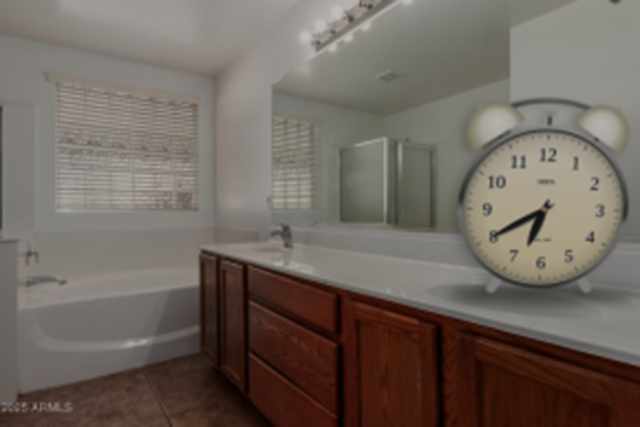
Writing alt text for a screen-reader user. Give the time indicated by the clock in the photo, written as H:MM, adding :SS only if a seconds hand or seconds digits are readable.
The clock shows 6:40
